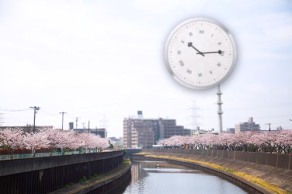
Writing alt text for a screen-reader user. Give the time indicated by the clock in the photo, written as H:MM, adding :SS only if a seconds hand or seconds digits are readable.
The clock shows 10:14
